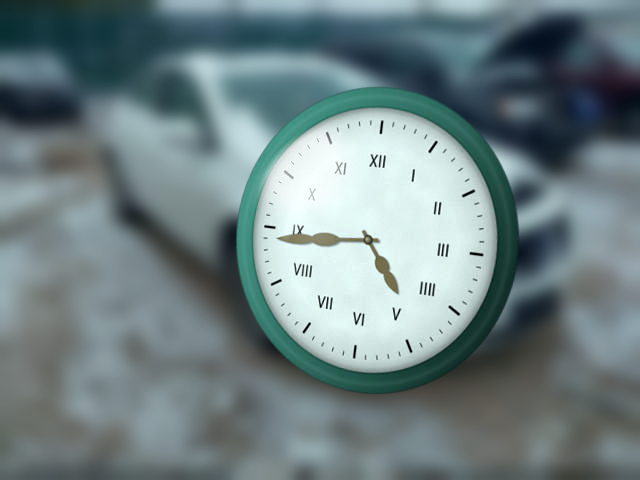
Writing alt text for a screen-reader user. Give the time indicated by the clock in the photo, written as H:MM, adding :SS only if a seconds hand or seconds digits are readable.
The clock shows 4:44
